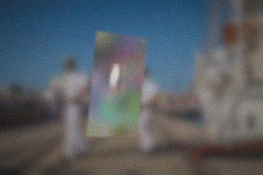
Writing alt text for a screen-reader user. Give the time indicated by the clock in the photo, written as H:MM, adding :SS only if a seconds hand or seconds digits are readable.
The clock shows 11:41
